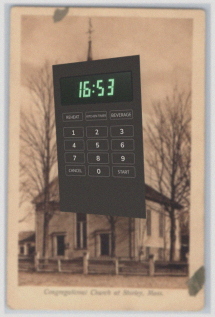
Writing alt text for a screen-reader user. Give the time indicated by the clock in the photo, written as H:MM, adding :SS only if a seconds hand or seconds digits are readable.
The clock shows 16:53
